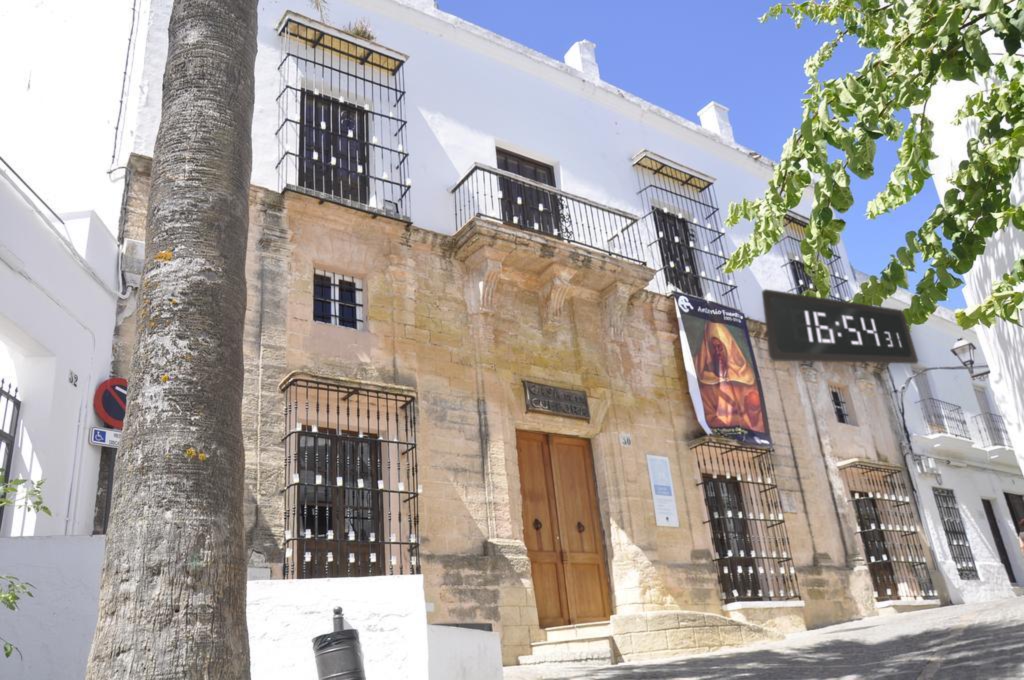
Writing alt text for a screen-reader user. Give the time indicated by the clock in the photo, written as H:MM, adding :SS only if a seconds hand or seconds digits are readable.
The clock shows 16:54:31
